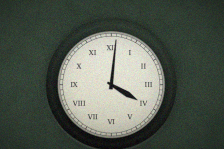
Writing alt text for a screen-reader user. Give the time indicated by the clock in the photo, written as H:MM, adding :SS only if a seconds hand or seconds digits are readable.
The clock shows 4:01
